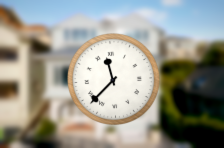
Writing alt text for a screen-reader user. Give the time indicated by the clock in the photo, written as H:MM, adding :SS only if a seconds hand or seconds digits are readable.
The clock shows 11:38
